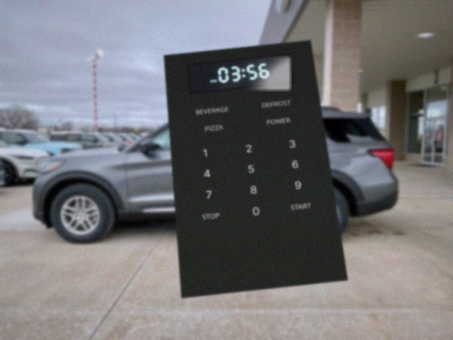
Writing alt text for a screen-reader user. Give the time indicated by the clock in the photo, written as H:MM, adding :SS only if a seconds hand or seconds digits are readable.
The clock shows 3:56
